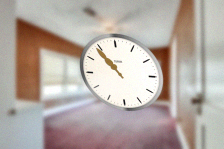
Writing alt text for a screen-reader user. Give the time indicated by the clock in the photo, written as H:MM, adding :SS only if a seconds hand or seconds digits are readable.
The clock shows 10:54
